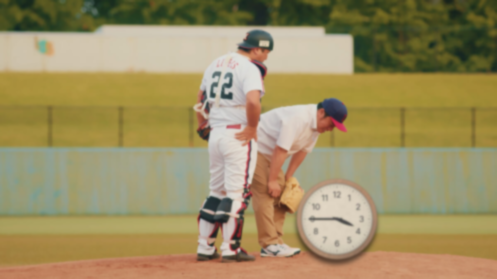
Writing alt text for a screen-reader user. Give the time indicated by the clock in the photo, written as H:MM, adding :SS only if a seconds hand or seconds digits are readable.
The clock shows 3:45
